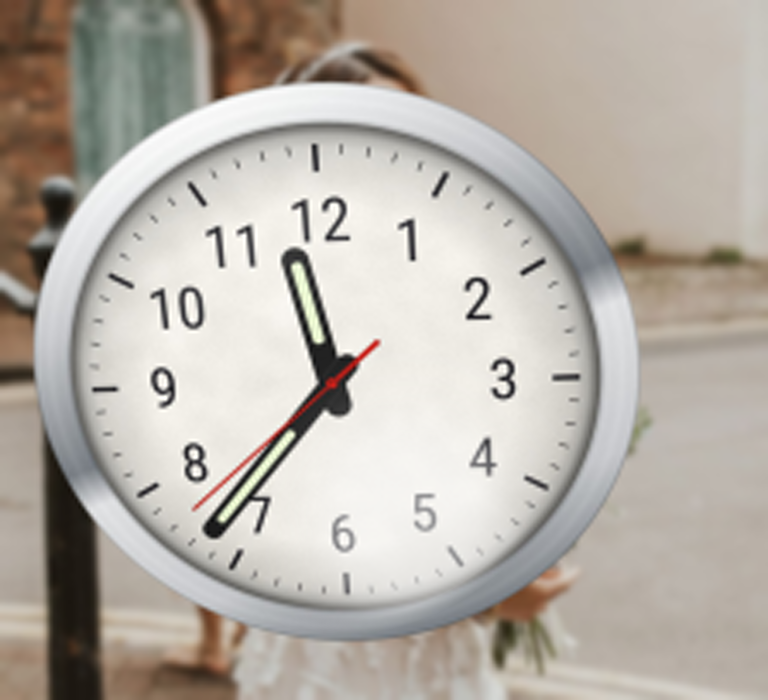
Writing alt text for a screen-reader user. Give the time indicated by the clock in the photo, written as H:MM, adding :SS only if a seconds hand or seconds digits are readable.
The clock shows 11:36:38
